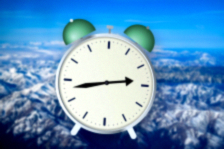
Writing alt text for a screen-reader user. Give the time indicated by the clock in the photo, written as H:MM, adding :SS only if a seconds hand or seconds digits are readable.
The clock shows 2:43
